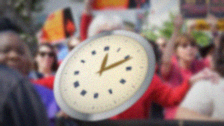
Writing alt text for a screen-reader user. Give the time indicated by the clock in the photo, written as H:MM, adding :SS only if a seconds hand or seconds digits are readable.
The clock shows 12:11
